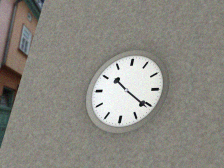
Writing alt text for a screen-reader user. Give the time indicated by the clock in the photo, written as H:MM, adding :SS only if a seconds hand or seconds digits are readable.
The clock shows 10:21
